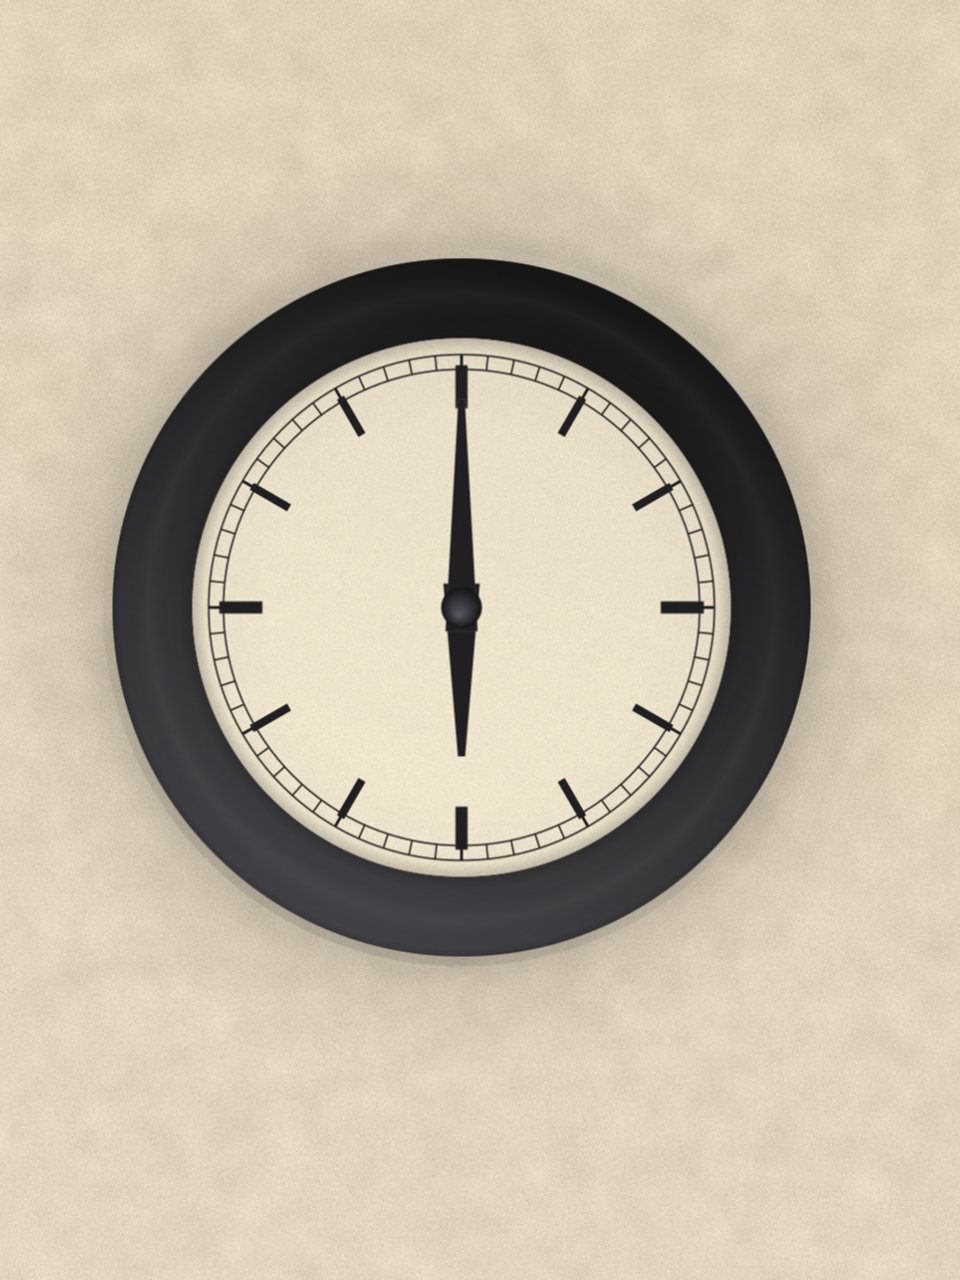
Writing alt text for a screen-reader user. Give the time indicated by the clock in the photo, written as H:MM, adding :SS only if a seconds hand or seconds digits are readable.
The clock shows 6:00
